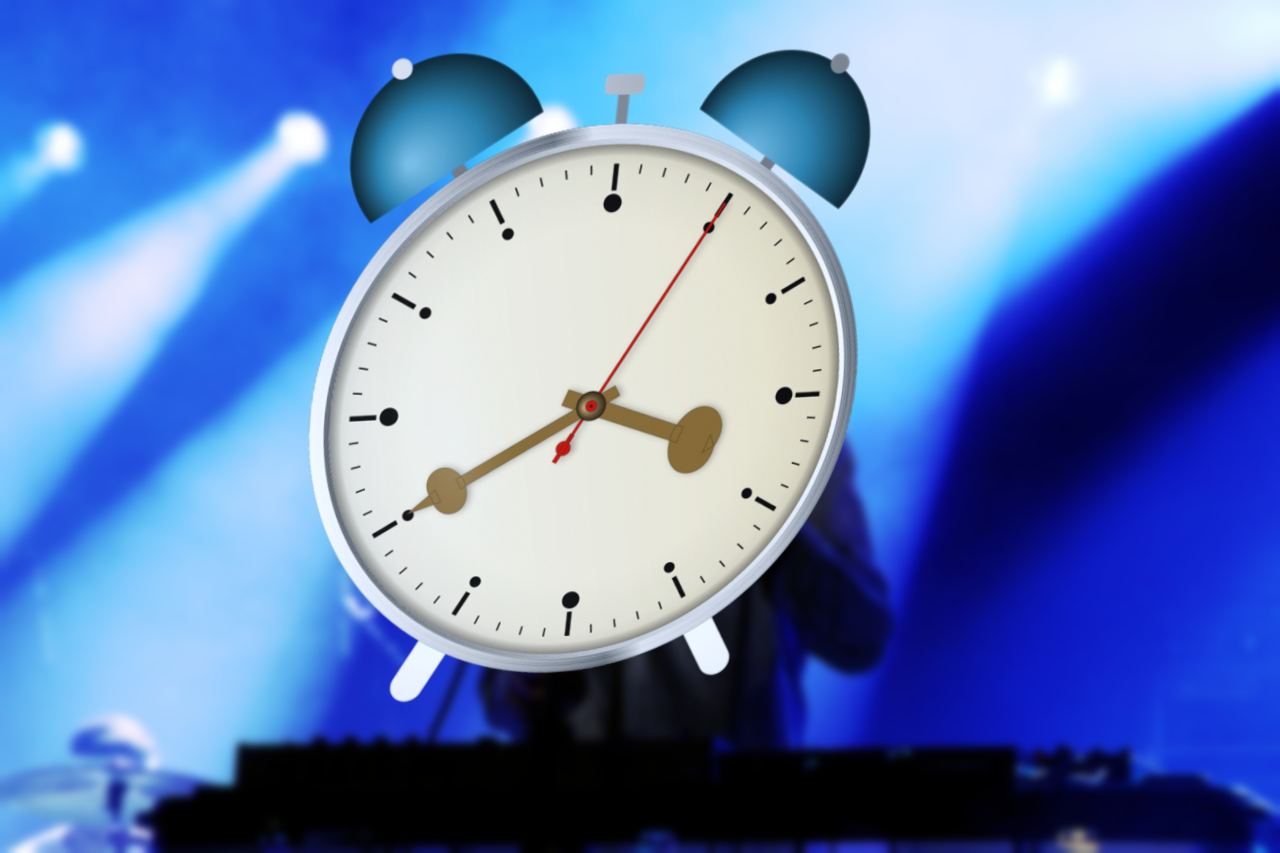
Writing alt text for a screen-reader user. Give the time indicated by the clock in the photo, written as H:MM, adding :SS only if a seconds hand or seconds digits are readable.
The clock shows 3:40:05
